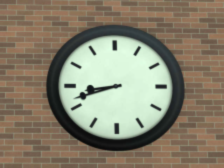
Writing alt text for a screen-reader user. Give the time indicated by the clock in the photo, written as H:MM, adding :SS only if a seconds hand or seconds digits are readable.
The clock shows 8:42
